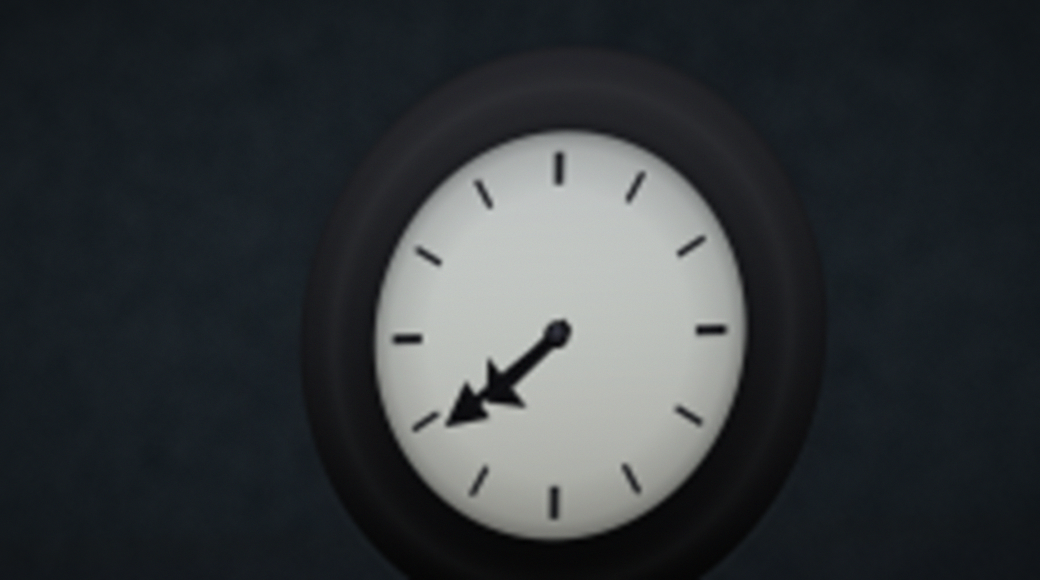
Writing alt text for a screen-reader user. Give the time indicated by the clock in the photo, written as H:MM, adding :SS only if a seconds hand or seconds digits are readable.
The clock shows 7:39
